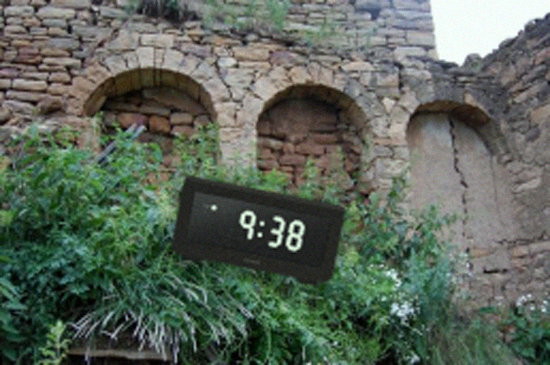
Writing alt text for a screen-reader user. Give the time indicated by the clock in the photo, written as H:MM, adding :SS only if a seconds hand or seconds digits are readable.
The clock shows 9:38
